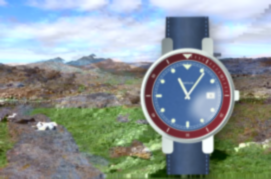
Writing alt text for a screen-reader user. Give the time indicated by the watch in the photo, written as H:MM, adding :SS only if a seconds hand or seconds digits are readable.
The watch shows 11:06
